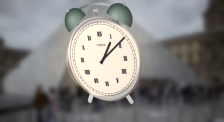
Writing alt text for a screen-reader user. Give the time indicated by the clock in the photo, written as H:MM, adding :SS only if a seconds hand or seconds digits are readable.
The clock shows 1:09
